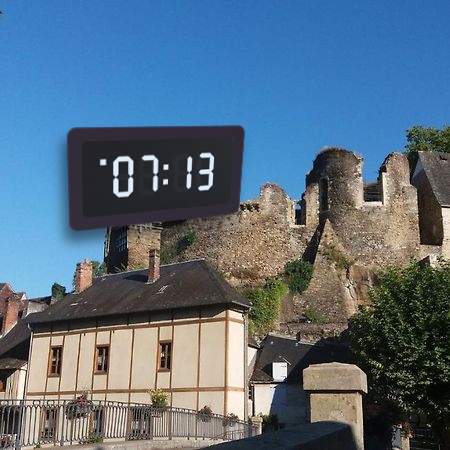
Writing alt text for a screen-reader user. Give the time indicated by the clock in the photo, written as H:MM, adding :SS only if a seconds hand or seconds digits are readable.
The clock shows 7:13
